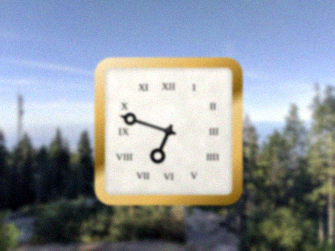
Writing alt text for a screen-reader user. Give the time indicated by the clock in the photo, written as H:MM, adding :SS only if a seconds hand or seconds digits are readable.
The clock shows 6:48
